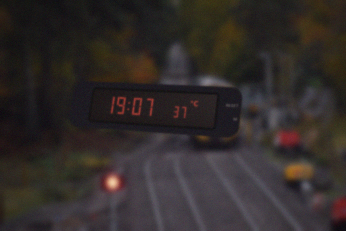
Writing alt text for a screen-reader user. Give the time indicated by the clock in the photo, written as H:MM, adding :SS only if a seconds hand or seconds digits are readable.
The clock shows 19:07
